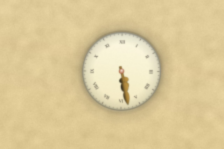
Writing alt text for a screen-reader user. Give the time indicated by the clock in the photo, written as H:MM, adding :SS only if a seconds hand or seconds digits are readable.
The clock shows 5:28
